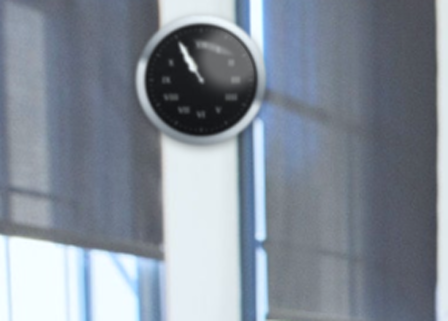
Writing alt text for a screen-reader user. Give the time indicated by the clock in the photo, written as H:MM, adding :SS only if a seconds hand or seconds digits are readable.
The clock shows 10:55
